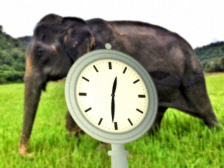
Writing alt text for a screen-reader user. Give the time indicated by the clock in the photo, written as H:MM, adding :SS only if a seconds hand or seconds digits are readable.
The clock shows 12:31
